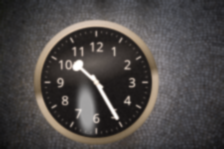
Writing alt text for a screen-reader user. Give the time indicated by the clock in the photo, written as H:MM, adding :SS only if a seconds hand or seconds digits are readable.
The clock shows 10:25
